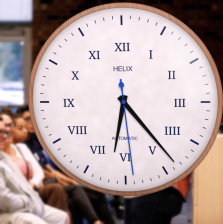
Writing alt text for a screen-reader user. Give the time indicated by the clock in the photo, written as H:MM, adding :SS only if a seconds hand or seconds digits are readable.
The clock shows 6:23:29
